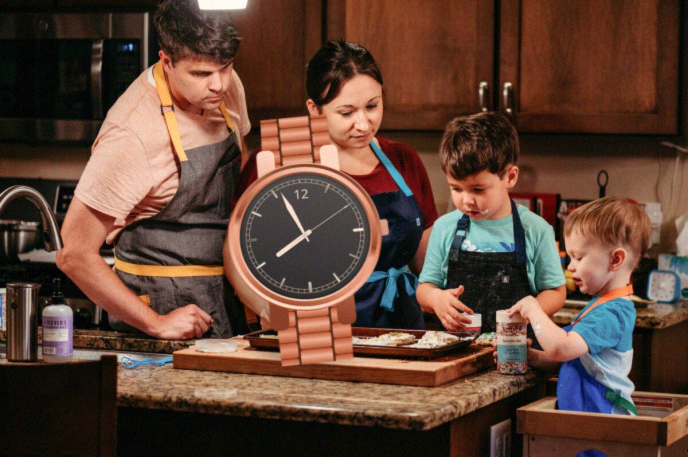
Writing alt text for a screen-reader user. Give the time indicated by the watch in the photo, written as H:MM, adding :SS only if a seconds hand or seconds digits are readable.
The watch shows 7:56:10
